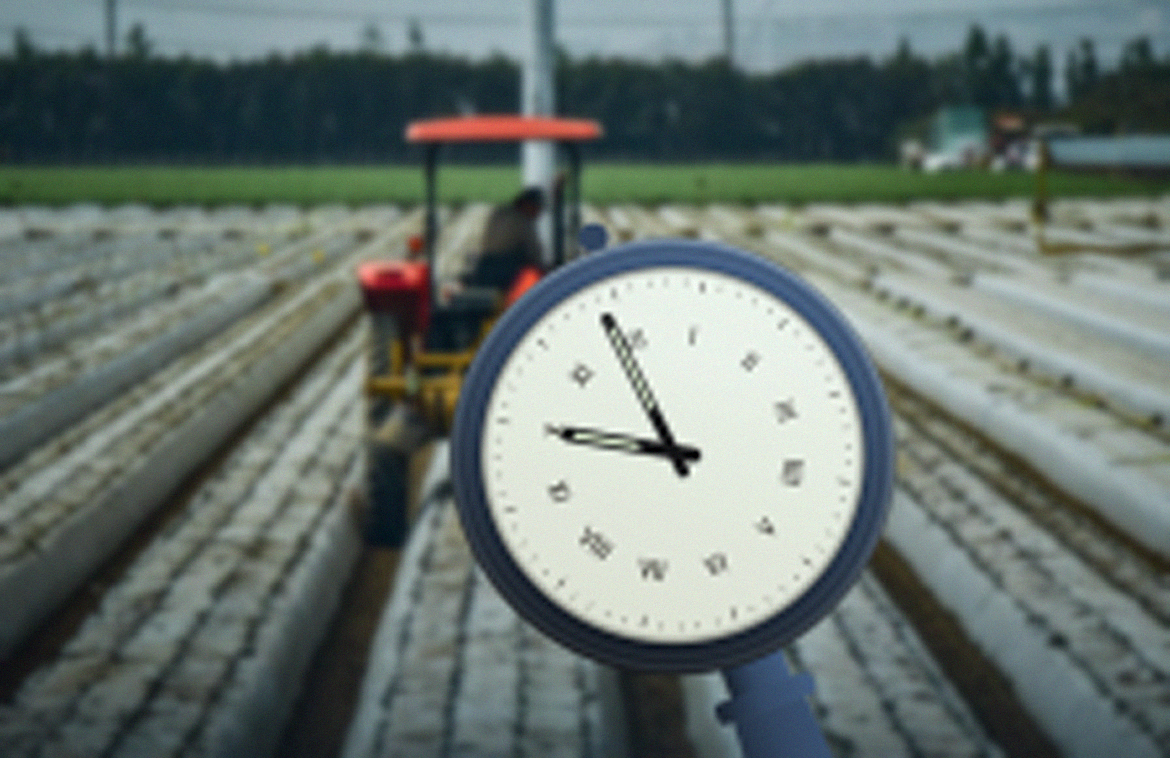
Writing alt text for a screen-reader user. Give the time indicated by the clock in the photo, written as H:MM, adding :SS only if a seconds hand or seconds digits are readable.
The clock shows 9:59
